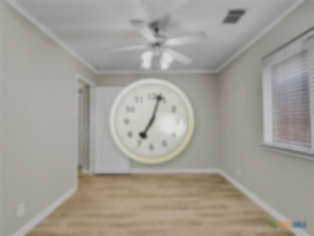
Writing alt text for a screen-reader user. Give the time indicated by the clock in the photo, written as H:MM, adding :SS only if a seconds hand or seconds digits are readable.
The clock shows 7:03
